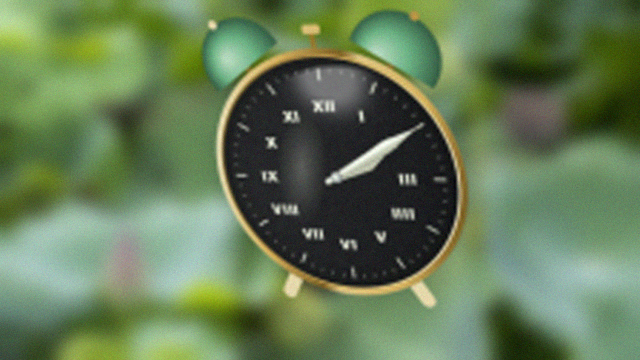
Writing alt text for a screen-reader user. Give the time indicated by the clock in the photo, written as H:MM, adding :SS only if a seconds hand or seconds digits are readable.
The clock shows 2:10
